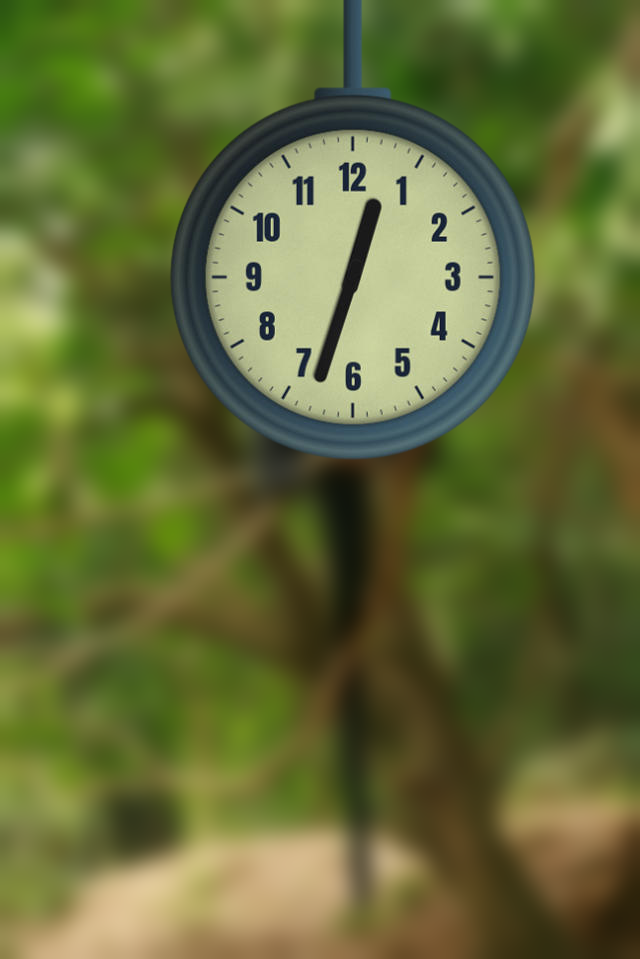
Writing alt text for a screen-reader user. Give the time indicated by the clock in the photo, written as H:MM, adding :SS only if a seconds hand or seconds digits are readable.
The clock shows 12:33
